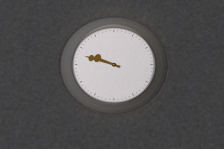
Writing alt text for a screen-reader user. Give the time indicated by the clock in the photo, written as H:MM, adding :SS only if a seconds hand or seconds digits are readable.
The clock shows 9:48
